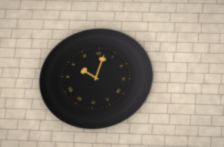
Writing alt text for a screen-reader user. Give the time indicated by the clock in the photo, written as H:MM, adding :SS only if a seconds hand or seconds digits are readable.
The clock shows 10:02
